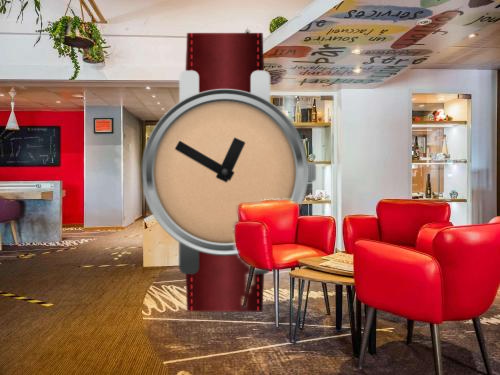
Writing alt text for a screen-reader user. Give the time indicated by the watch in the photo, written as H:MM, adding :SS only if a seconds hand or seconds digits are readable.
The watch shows 12:50
